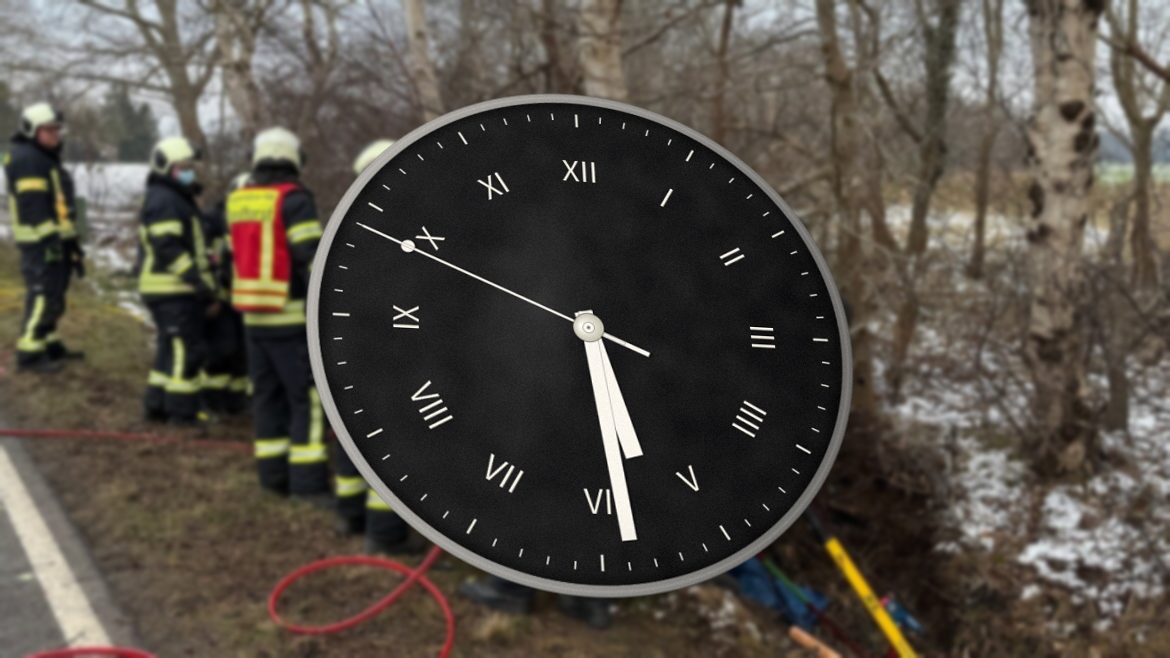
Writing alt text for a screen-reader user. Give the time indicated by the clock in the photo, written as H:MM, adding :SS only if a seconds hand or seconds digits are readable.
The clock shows 5:28:49
